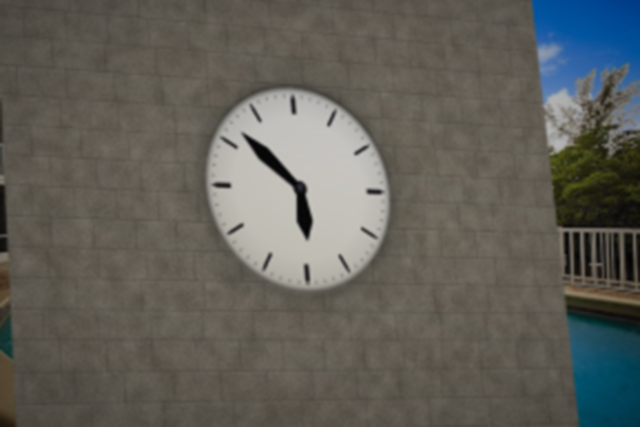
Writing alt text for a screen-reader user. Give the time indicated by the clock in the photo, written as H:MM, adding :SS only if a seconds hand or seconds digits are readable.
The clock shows 5:52
